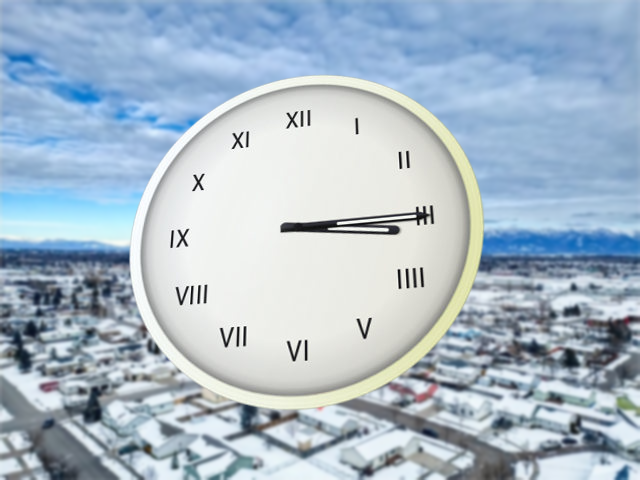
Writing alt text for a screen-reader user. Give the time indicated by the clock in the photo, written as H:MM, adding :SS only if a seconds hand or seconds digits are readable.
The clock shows 3:15
